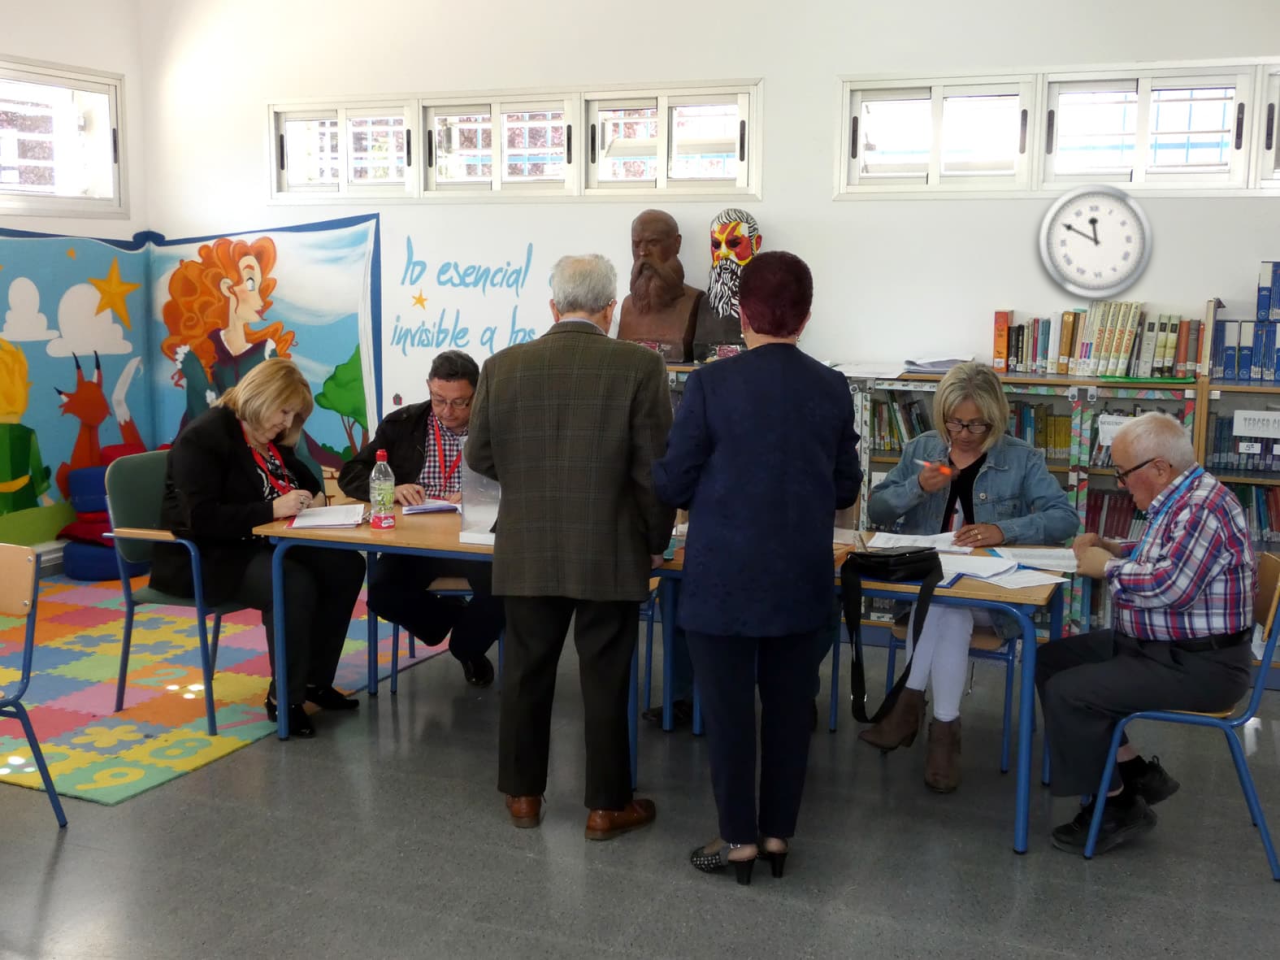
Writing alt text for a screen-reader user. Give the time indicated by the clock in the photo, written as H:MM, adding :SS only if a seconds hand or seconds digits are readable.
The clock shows 11:50
